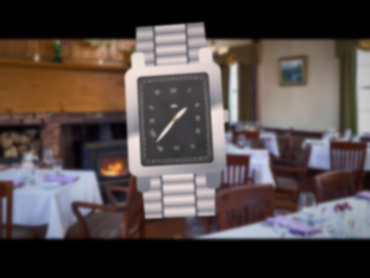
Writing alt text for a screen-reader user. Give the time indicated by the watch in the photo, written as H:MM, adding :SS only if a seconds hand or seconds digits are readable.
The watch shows 1:37
